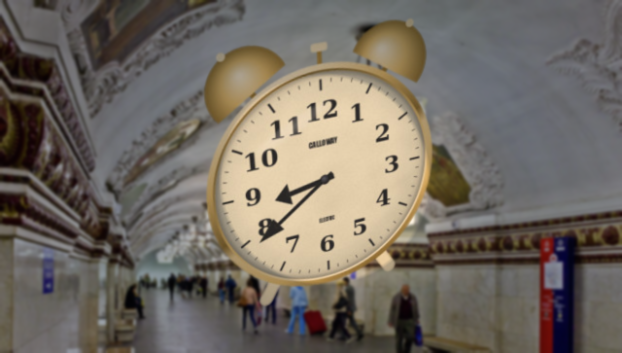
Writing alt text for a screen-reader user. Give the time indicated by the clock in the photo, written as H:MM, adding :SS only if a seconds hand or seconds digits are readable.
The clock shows 8:39
